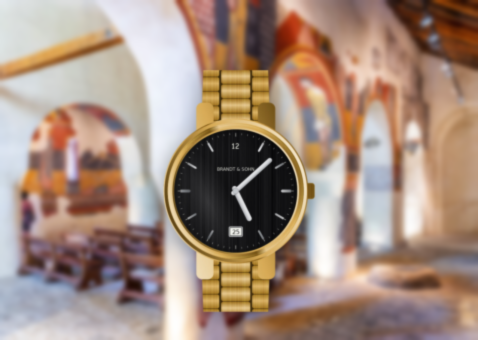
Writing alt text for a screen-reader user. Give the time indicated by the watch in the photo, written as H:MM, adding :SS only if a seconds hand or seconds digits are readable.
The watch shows 5:08
